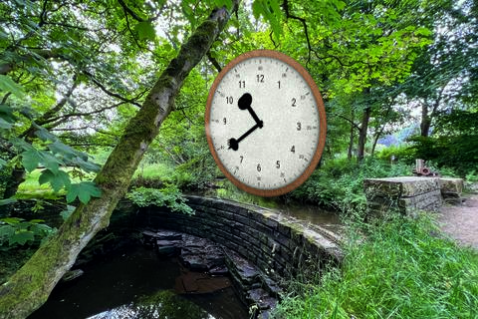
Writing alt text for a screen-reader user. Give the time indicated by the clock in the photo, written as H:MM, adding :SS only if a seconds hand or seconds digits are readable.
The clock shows 10:39
